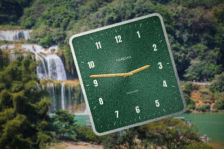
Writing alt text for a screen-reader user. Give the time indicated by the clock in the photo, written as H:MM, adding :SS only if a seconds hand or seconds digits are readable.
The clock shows 2:47
